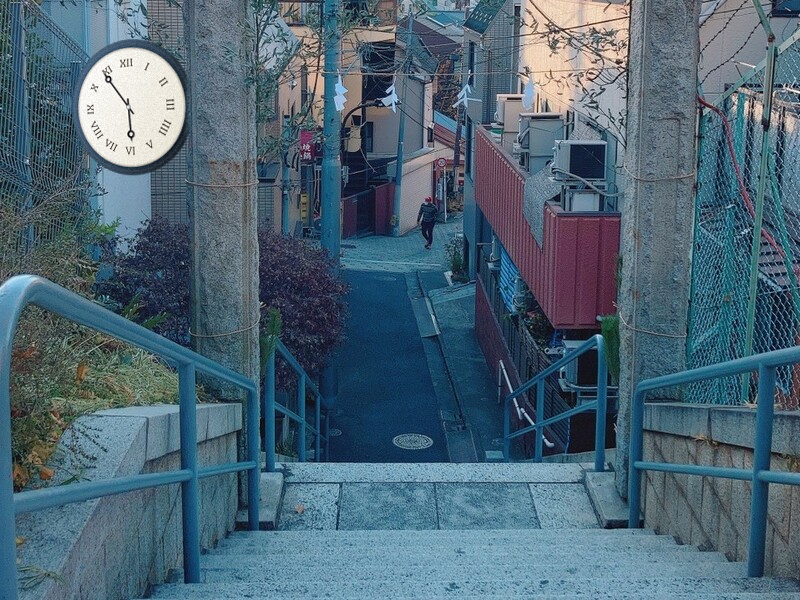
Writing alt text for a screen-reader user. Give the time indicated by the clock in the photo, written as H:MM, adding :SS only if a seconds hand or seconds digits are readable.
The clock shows 5:54
